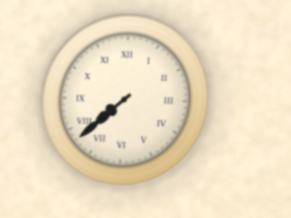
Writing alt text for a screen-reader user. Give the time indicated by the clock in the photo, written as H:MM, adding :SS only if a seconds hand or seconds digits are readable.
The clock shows 7:38
